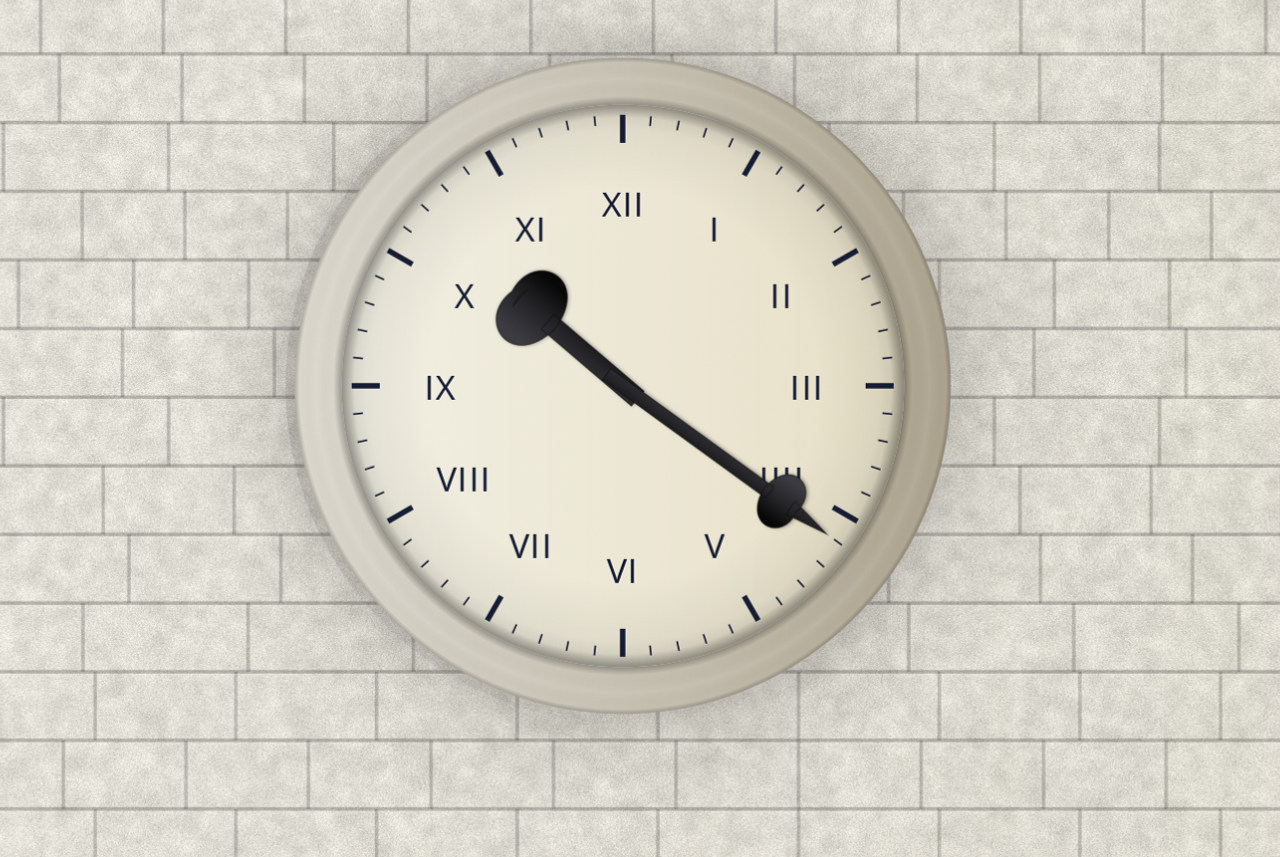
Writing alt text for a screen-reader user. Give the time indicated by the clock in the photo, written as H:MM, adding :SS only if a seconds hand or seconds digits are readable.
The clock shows 10:21
